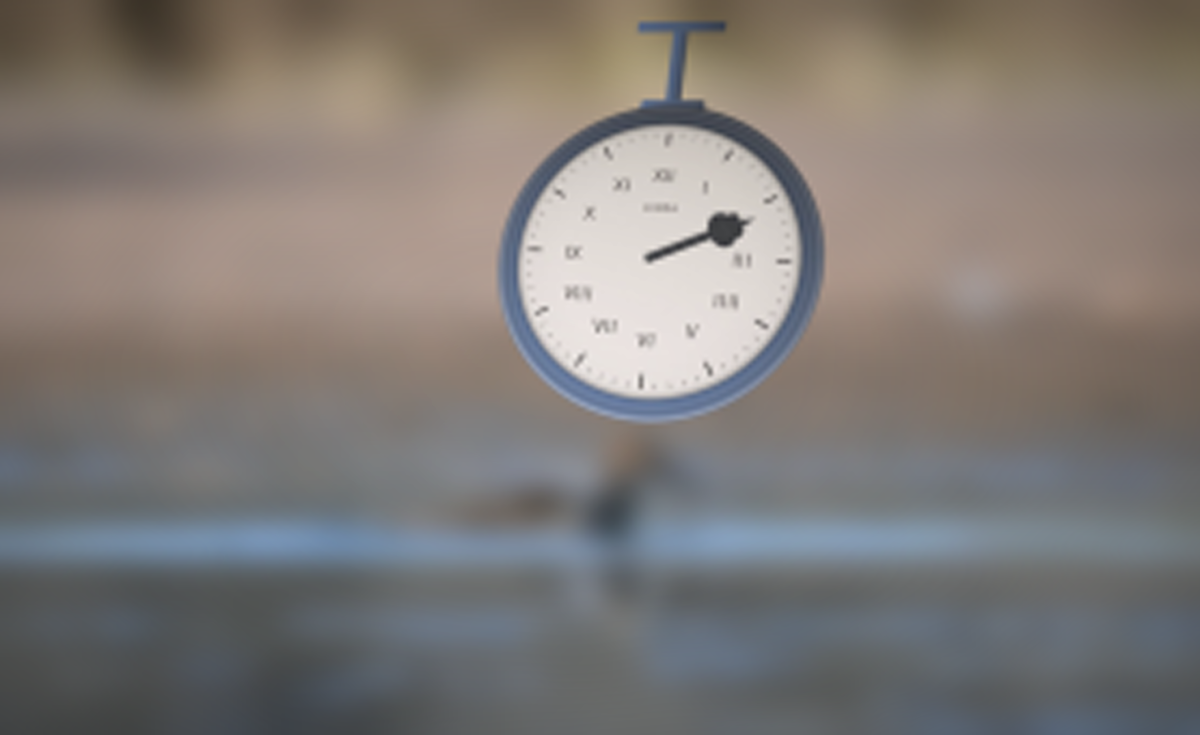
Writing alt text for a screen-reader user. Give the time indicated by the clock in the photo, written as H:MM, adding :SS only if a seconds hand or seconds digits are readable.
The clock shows 2:11
